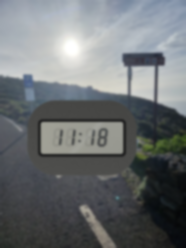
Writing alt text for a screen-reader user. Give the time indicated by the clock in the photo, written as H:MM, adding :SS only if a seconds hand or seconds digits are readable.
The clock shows 11:18
